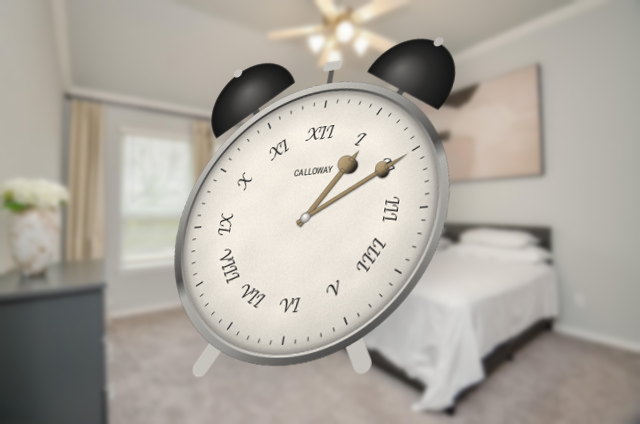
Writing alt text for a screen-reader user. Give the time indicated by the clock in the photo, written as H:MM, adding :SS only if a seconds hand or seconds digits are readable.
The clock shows 1:10
